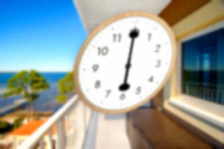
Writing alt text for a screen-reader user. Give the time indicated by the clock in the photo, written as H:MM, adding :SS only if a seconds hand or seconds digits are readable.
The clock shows 6:00
